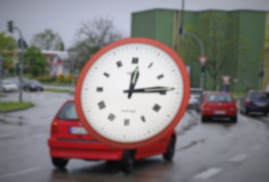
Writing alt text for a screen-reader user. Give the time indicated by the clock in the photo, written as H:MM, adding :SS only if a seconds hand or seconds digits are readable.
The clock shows 12:14
